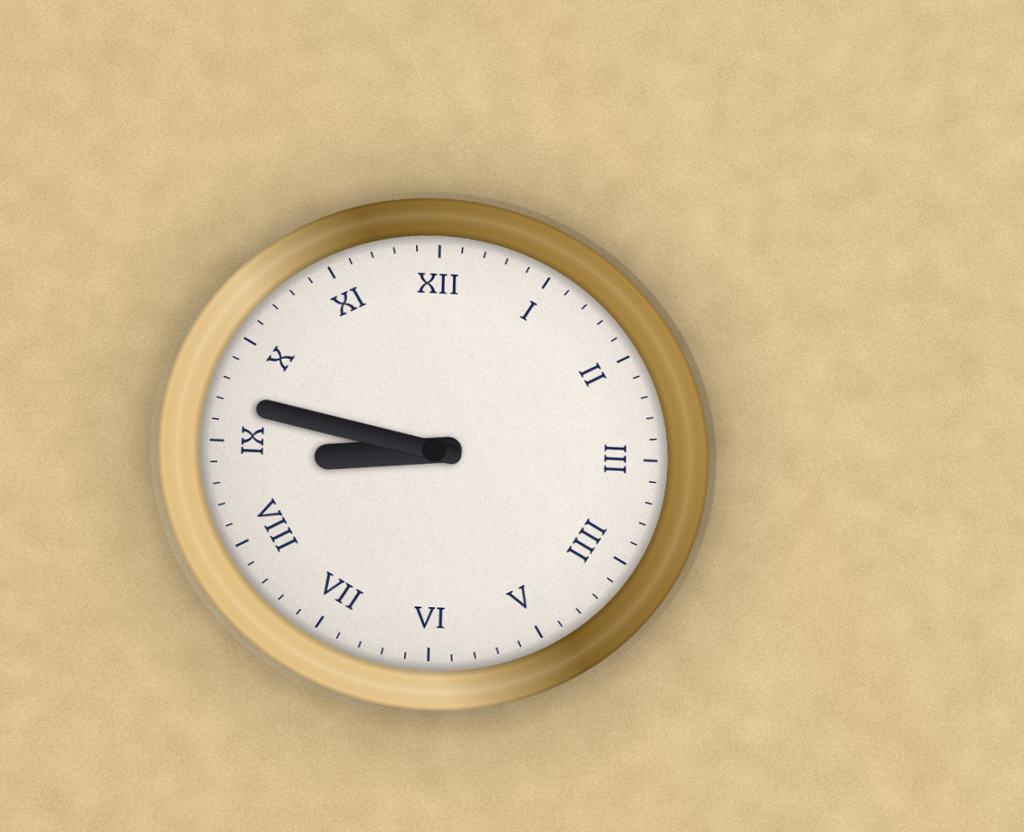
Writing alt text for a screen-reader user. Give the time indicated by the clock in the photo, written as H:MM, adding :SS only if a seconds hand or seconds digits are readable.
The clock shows 8:47
